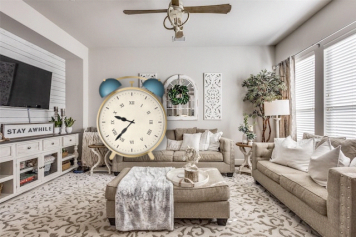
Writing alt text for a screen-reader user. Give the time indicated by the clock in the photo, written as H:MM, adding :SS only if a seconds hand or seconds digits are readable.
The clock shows 9:37
